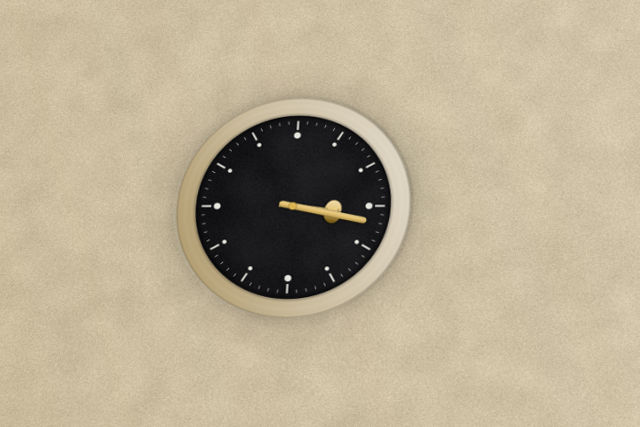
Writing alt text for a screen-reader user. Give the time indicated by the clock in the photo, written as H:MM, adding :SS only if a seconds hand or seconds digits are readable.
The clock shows 3:17
